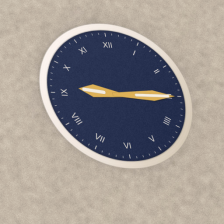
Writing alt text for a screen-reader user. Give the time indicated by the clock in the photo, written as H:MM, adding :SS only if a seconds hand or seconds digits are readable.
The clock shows 9:15
